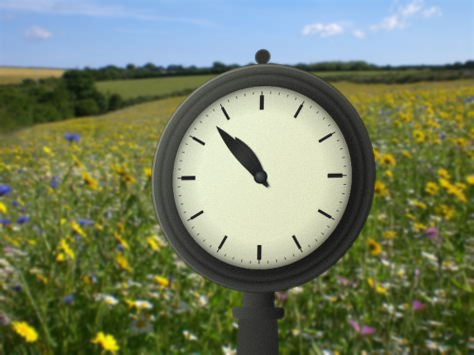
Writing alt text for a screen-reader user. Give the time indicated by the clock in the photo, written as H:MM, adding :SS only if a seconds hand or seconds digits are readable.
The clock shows 10:53
